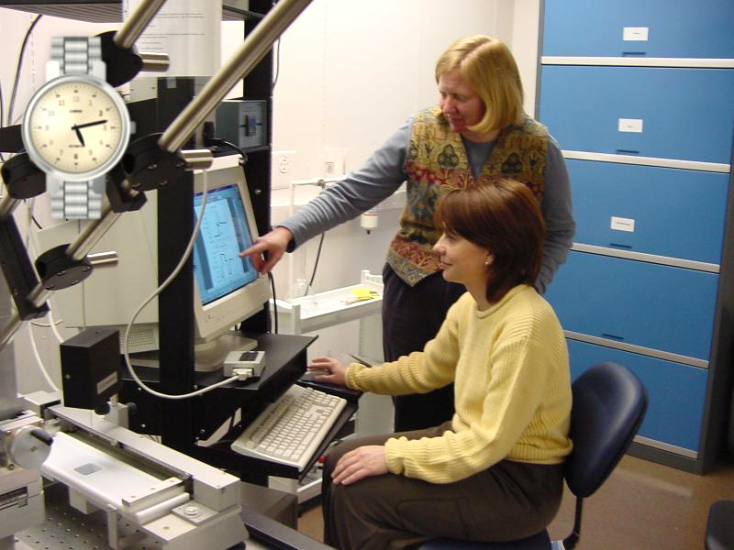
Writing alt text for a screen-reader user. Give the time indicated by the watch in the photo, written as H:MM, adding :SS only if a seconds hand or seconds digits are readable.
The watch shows 5:13
